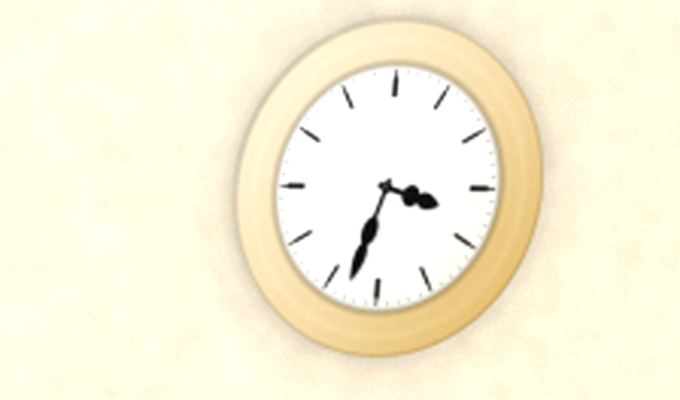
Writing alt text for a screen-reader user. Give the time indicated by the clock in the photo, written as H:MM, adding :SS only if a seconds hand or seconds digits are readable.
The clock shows 3:33
